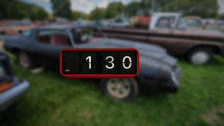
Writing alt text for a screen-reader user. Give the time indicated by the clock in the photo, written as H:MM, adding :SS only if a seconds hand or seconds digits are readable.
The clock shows 1:30
